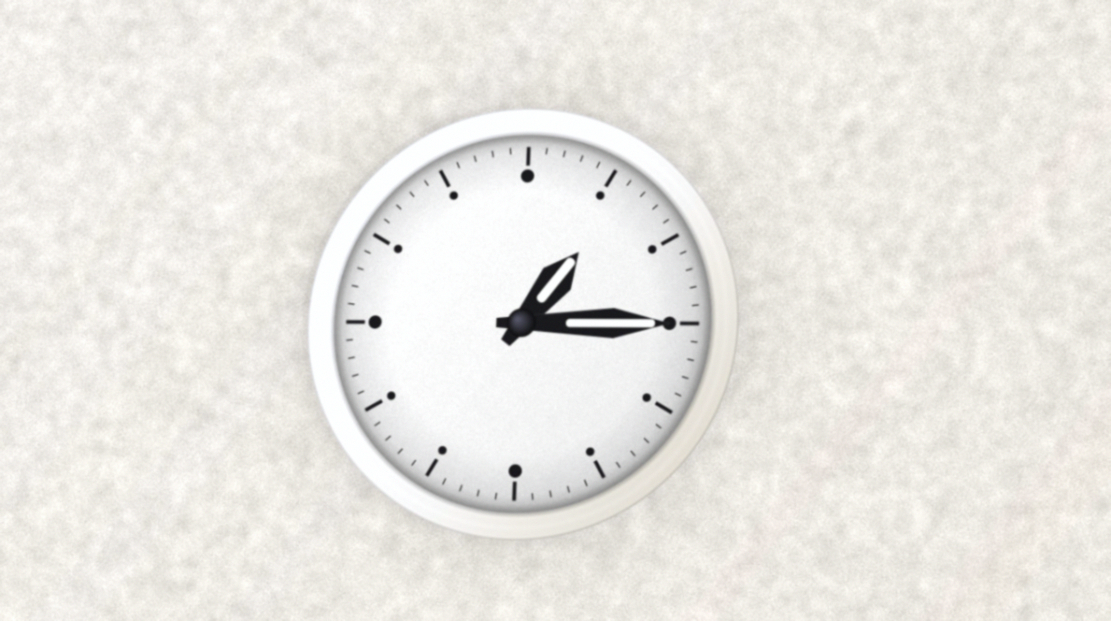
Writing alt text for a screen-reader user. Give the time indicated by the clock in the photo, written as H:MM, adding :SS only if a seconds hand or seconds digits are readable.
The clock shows 1:15
